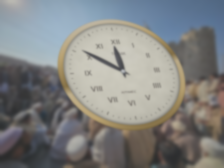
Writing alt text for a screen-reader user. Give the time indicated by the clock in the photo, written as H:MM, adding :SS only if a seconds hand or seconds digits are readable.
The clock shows 11:51
